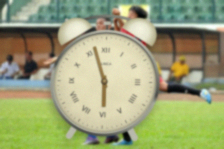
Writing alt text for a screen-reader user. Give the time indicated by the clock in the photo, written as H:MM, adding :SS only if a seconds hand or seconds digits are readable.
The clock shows 5:57
